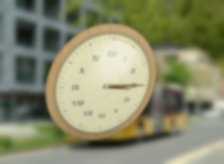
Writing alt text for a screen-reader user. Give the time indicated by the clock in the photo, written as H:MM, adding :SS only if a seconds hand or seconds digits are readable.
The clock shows 3:15
